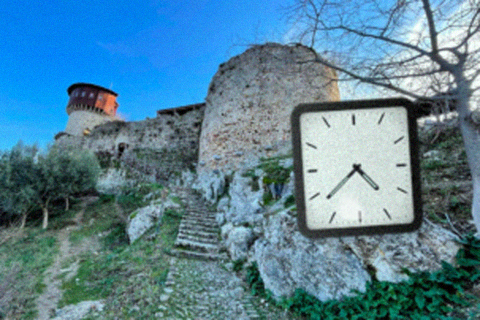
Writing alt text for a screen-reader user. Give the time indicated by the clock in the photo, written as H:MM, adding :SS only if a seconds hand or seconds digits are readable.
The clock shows 4:38
